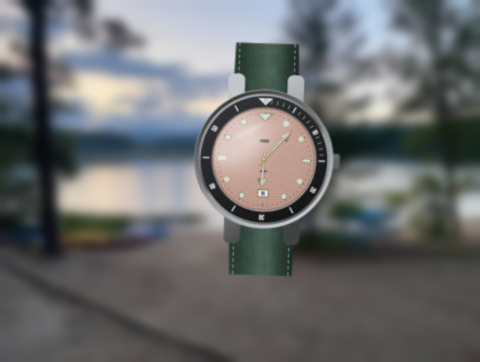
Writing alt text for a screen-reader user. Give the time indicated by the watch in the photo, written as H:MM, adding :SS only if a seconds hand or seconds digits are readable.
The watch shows 6:07
